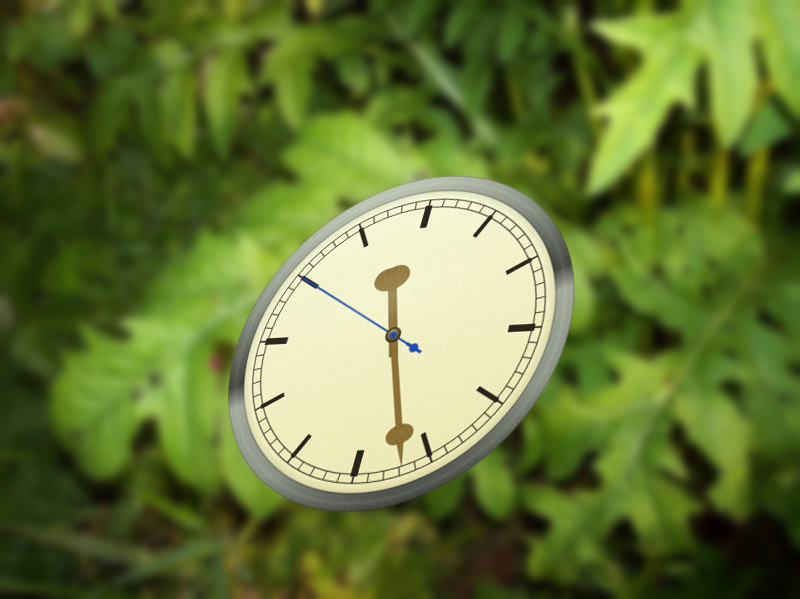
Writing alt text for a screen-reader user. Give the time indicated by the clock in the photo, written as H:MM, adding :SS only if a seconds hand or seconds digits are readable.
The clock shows 11:26:50
